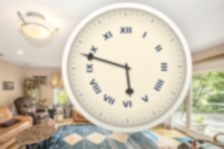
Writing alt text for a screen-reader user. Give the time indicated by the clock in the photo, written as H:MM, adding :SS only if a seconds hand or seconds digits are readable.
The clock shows 5:48
